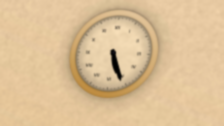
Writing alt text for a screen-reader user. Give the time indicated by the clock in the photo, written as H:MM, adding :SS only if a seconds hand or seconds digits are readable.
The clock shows 5:26
